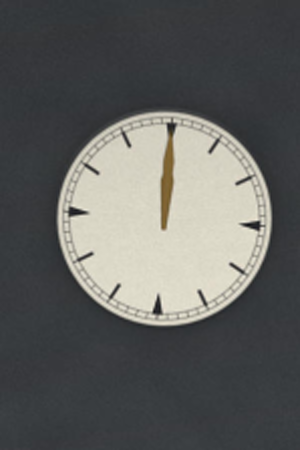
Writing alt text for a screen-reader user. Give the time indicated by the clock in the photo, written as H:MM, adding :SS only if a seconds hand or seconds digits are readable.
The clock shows 12:00
